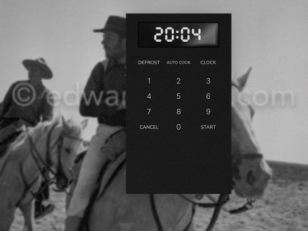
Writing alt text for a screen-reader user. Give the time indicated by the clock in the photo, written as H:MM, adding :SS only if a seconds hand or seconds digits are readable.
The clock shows 20:04
